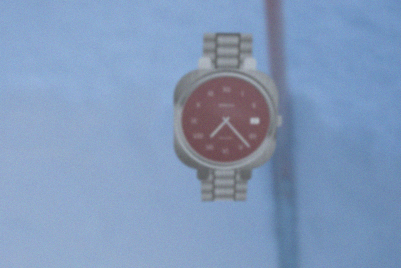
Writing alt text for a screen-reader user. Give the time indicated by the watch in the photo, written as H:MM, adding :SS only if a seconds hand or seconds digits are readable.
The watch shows 7:23
